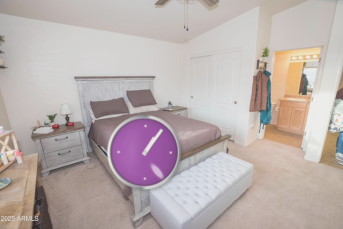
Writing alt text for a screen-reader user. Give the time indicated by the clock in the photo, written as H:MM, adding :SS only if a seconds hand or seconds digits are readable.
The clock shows 1:06
